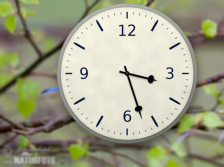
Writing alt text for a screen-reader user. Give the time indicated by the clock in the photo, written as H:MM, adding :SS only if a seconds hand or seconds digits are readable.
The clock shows 3:27
